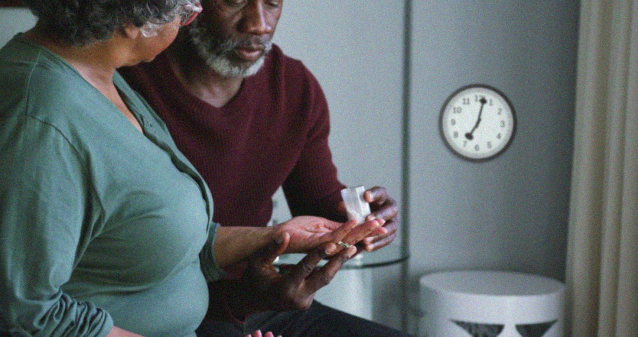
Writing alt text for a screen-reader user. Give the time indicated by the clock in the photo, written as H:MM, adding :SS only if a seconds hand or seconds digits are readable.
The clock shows 7:02
